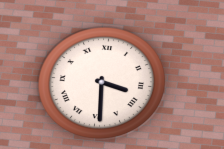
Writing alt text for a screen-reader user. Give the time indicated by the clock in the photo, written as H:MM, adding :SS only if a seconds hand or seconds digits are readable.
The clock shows 3:29
